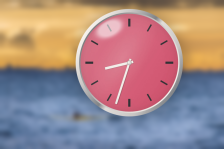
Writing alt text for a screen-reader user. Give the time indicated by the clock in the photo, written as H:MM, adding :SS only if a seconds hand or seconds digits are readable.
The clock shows 8:33
